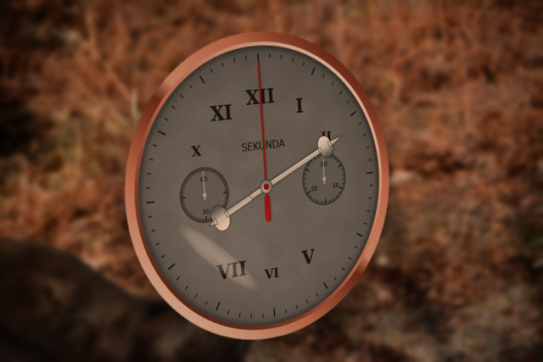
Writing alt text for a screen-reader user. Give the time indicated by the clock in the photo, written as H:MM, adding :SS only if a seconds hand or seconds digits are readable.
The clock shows 8:11
